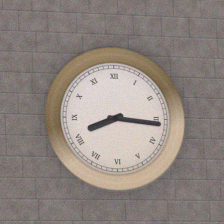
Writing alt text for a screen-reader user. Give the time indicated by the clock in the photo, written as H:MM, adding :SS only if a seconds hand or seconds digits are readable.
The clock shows 8:16
